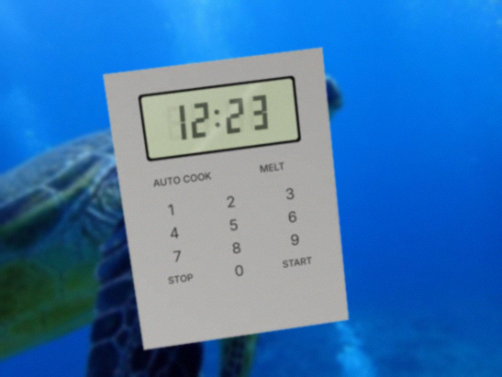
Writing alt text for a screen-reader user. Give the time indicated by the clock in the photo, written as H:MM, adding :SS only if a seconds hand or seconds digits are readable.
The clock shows 12:23
